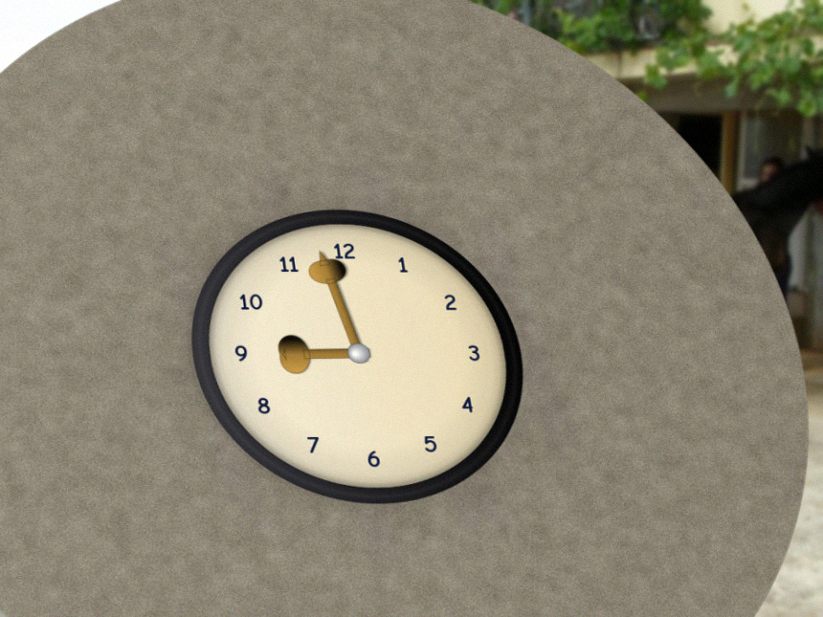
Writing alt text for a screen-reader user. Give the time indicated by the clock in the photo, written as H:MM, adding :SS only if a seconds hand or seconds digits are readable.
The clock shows 8:58
